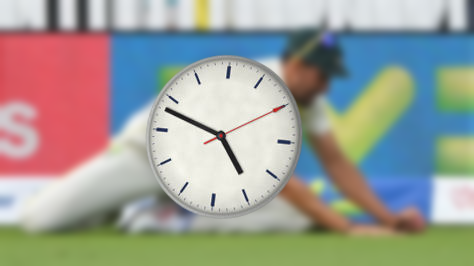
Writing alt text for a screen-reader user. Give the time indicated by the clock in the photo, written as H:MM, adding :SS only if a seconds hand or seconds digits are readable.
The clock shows 4:48:10
